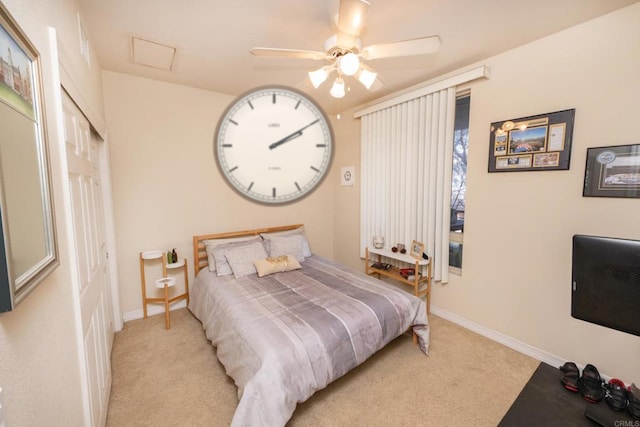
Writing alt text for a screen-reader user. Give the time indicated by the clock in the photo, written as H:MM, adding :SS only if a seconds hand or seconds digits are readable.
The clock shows 2:10
